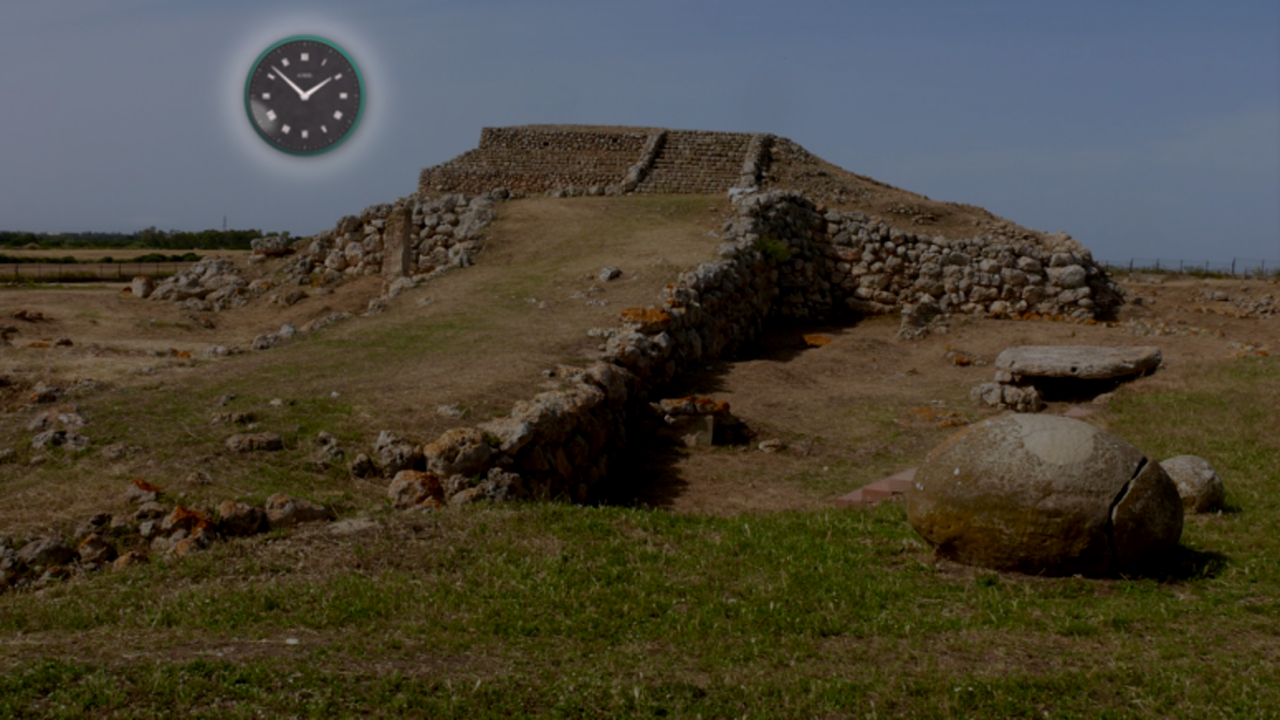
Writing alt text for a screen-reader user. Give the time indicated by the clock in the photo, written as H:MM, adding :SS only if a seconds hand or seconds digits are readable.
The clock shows 1:52
